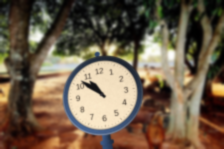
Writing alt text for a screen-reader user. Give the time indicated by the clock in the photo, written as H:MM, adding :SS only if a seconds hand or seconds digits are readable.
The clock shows 10:52
